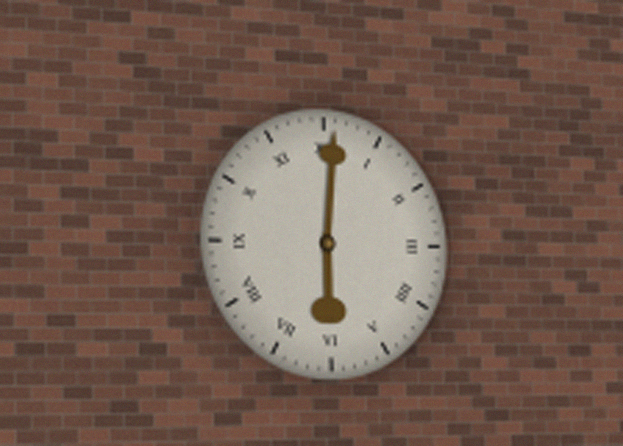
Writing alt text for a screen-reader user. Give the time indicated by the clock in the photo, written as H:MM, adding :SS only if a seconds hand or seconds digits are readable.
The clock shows 6:01
